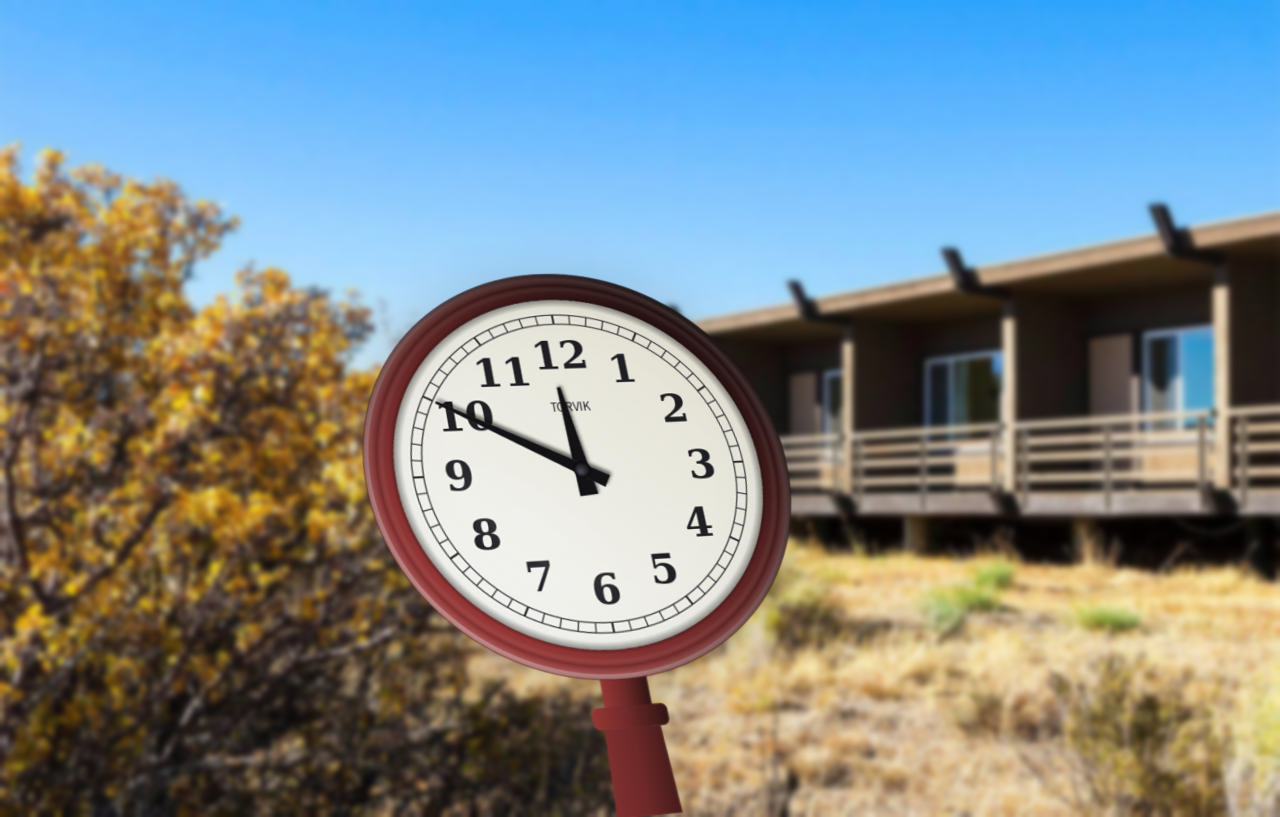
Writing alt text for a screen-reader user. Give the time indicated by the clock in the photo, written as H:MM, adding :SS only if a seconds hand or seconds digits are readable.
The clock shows 11:50
